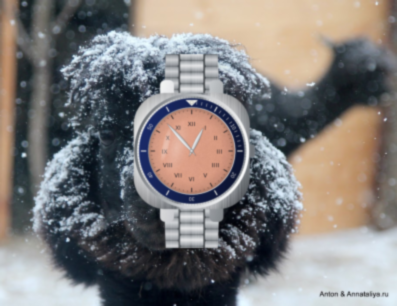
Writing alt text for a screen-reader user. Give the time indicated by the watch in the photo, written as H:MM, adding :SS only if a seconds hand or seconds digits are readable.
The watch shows 12:53
